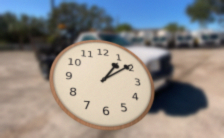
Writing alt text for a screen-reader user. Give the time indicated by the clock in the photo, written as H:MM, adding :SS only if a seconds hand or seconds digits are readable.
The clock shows 1:09
